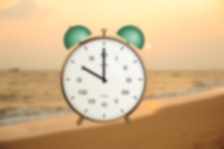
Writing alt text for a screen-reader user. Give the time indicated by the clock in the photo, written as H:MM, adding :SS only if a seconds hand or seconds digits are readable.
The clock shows 10:00
